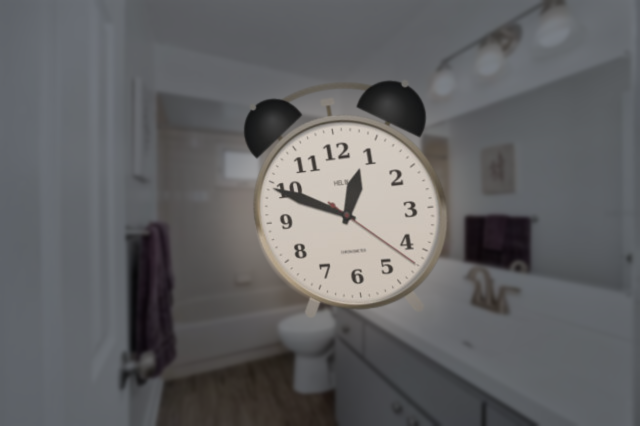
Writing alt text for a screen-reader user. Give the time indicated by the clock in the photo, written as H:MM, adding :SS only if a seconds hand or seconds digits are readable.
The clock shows 12:49:22
